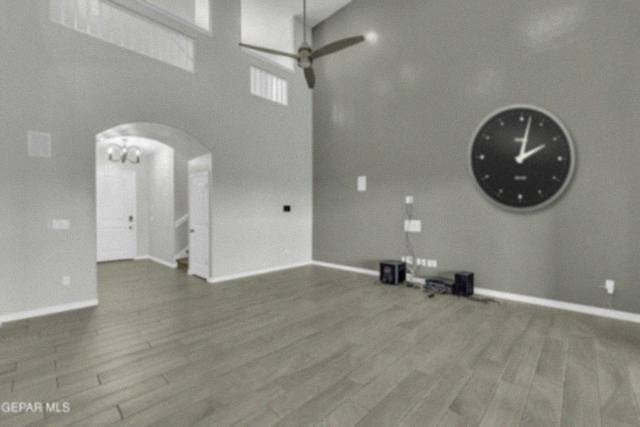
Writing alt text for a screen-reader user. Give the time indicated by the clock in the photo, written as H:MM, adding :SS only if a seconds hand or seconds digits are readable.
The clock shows 2:02
